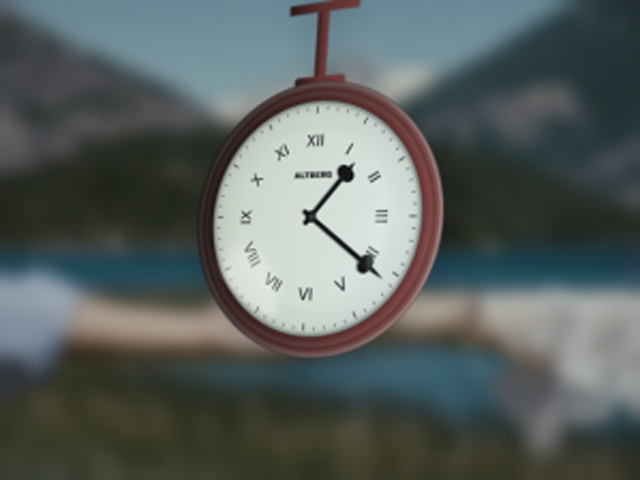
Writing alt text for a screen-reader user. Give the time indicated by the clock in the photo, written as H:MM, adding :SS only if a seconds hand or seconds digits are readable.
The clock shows 1:21
